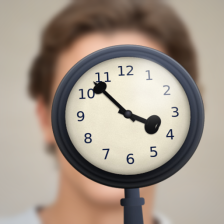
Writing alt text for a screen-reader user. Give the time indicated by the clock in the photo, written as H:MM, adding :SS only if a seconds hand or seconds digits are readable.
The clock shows 3:53
